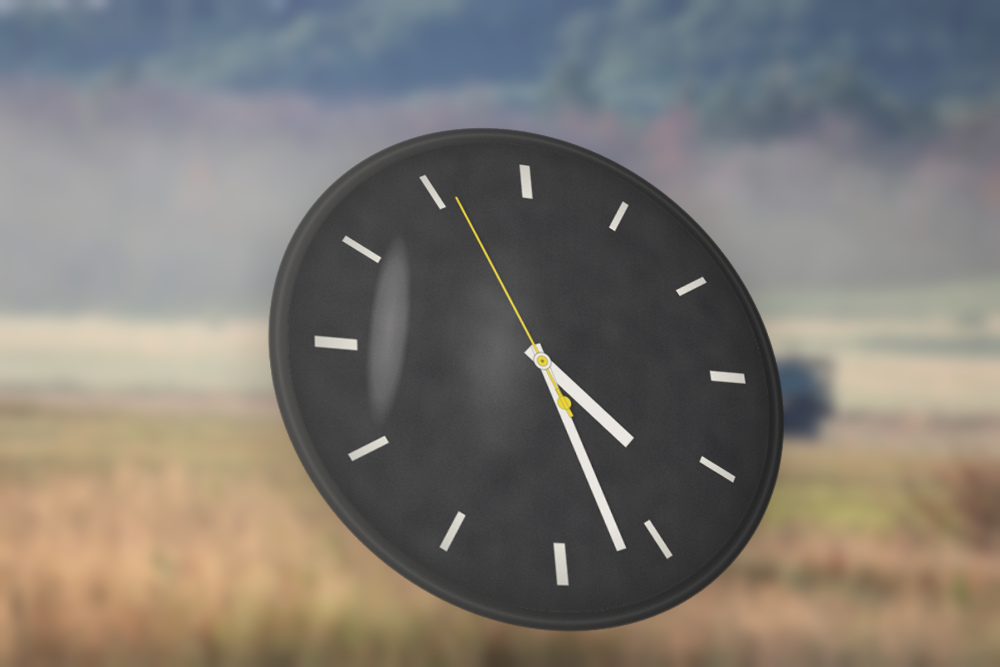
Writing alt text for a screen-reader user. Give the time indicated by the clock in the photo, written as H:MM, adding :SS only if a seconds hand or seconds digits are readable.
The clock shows 4:26:56
